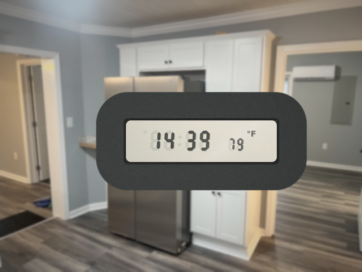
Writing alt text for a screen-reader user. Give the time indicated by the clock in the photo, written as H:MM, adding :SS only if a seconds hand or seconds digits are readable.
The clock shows 14:39
